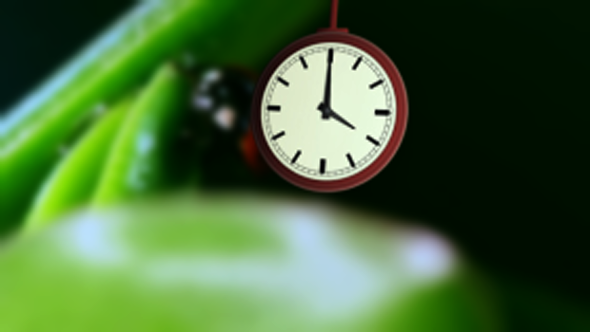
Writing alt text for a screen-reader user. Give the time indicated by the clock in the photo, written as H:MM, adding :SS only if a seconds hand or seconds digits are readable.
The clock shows 4:00
